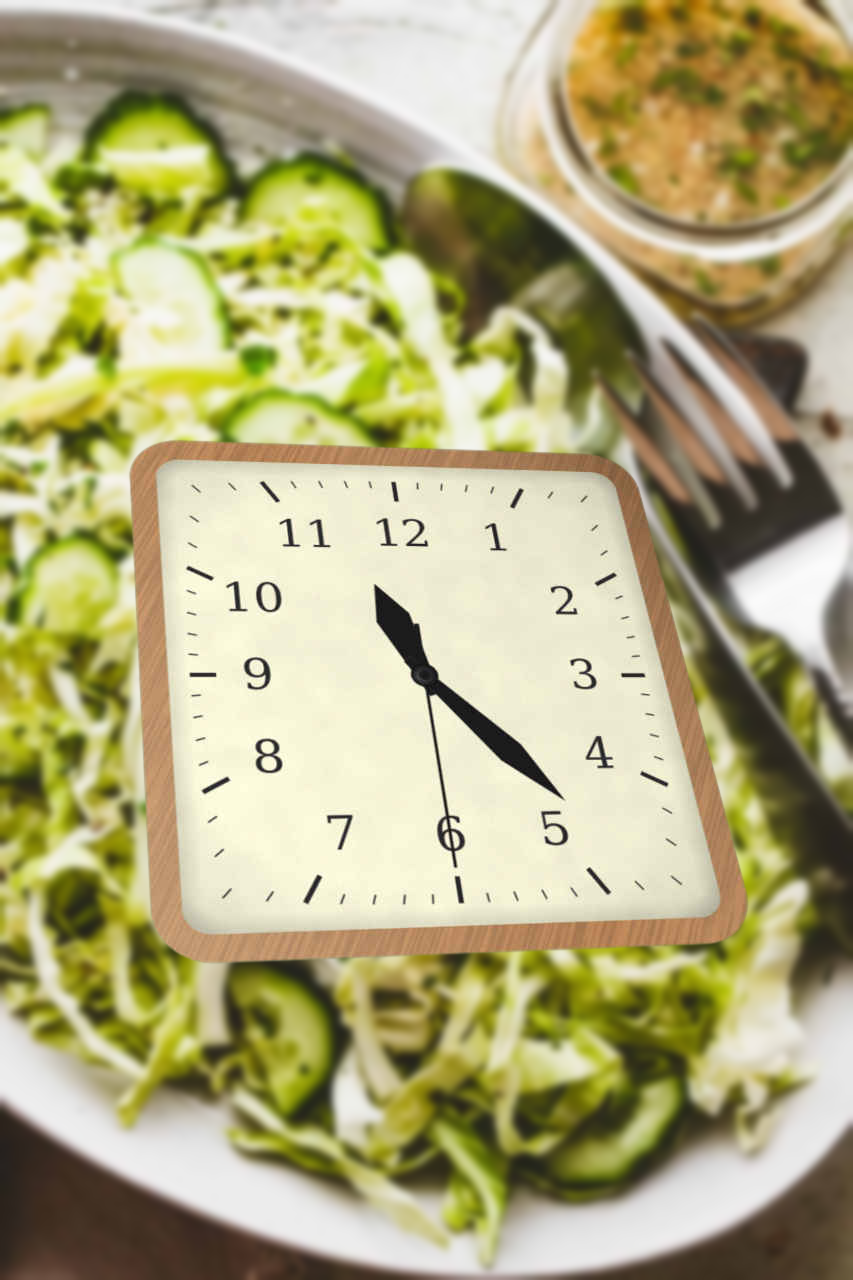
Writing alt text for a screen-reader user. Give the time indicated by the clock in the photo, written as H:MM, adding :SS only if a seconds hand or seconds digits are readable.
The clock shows 11:23:30
